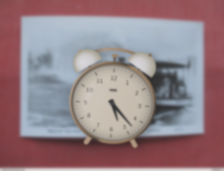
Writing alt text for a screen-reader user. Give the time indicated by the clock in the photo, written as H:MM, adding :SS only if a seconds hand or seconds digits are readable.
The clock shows 5:23
